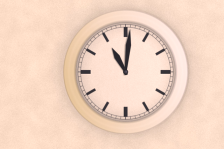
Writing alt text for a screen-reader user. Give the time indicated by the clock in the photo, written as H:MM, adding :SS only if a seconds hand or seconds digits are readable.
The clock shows 11:01
